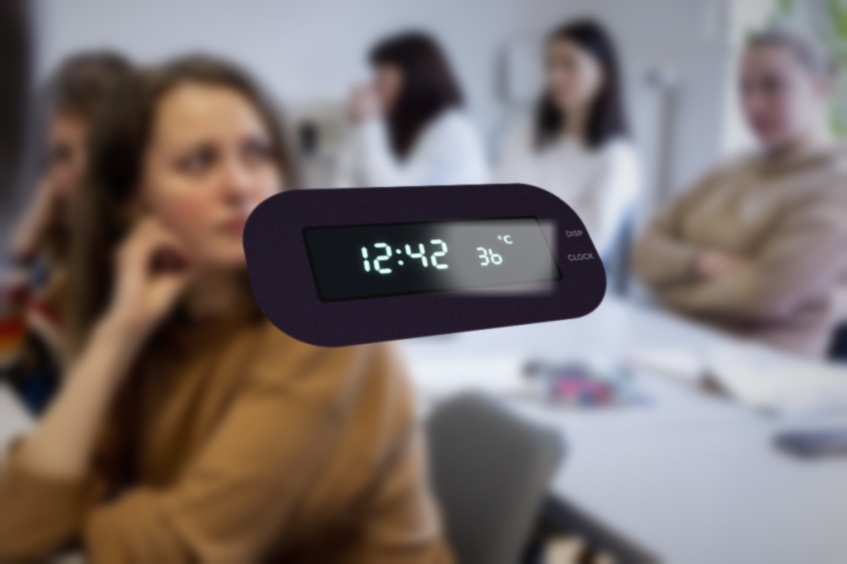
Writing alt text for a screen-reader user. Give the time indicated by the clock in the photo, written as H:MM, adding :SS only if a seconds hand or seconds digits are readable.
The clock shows 12:42
